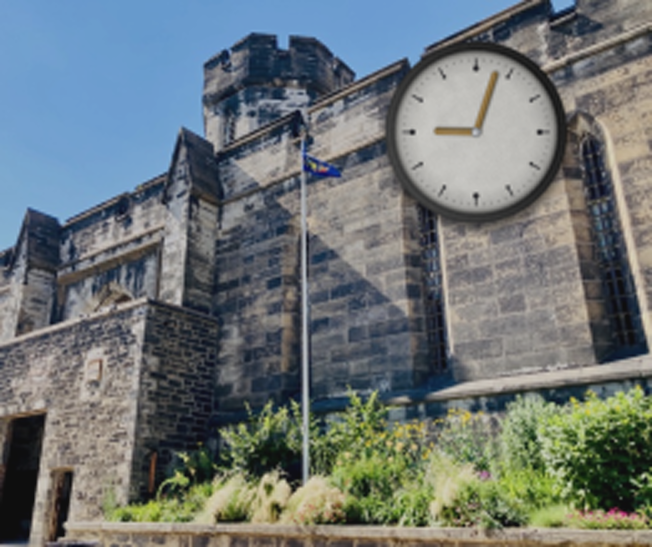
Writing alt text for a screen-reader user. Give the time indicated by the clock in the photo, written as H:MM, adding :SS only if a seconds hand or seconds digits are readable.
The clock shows 9:03
